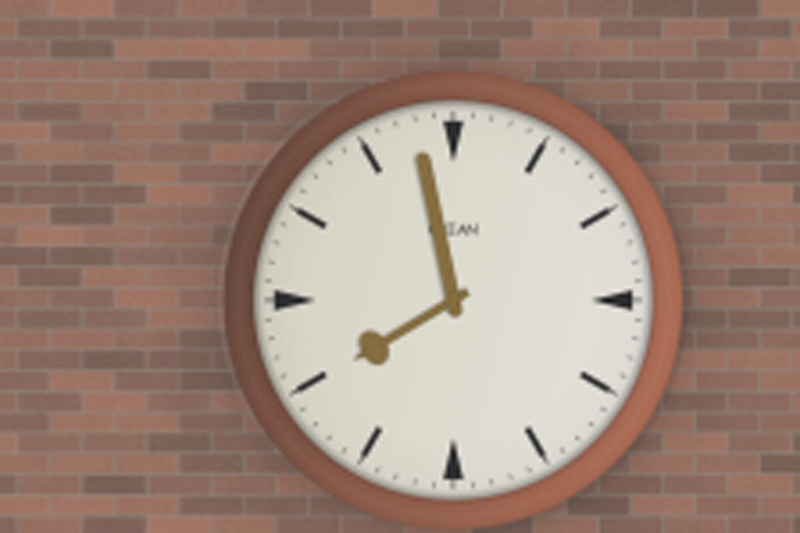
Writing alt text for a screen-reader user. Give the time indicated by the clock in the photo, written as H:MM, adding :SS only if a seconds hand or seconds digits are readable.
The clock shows 7:58
